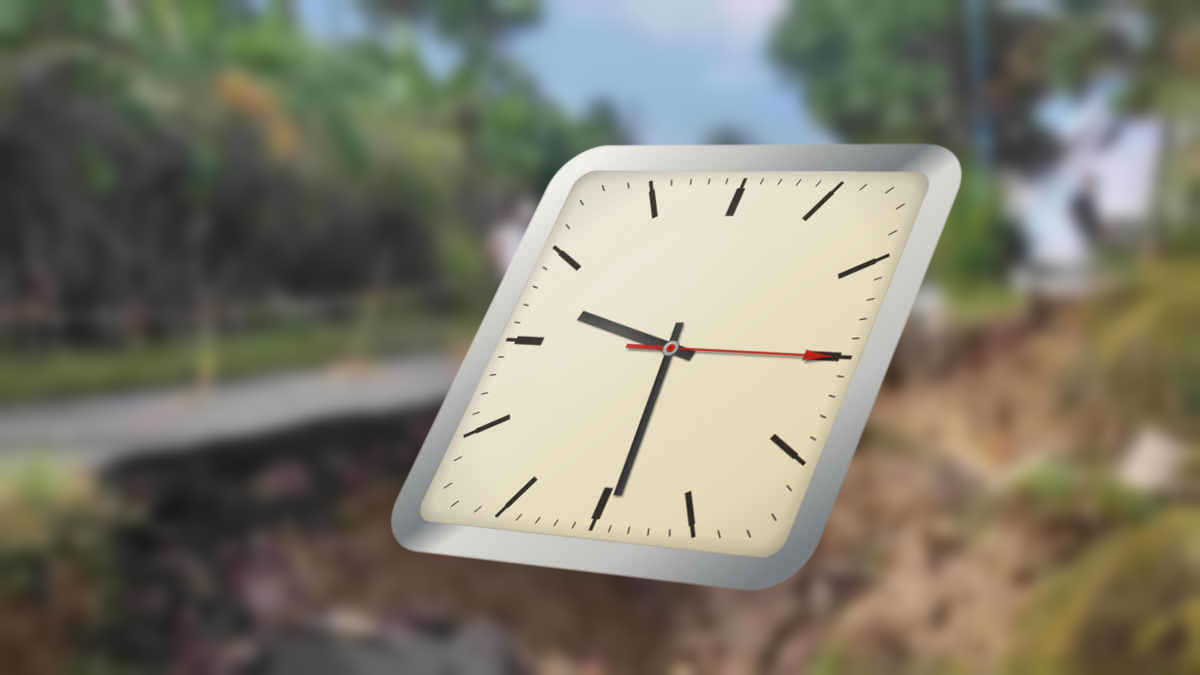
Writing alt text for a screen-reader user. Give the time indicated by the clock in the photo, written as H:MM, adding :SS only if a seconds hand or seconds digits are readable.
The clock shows 9:29:15
